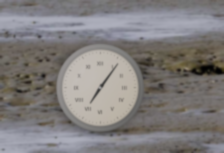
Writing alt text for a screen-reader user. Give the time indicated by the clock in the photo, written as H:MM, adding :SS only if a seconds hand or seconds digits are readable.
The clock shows 7:06
